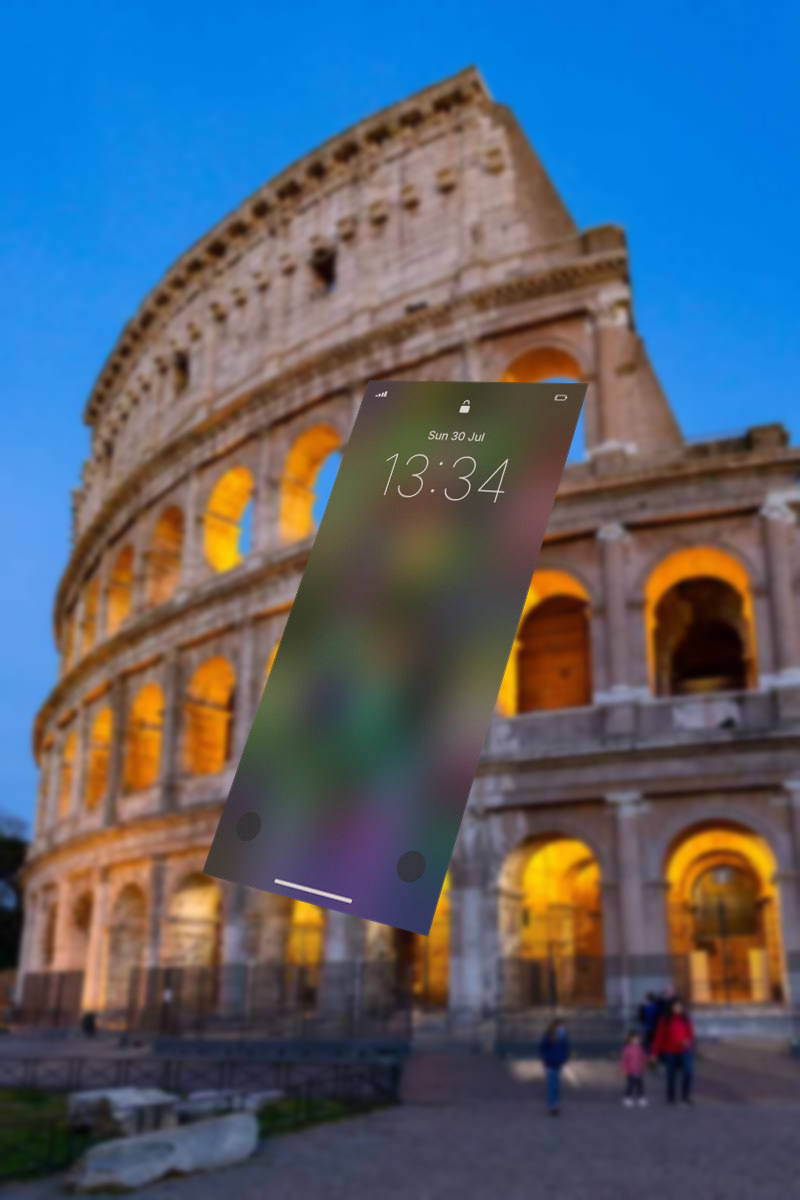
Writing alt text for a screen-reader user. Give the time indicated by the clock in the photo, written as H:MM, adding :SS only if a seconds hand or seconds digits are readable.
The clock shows 13:34
